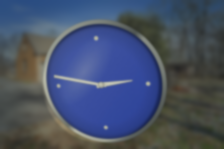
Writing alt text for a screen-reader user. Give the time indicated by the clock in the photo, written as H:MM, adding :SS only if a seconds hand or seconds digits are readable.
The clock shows 2:47
